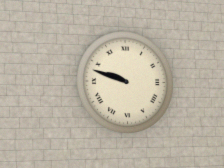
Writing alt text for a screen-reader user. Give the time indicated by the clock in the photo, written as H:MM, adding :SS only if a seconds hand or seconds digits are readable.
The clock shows 9:48
